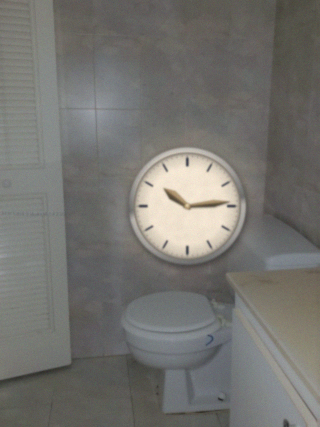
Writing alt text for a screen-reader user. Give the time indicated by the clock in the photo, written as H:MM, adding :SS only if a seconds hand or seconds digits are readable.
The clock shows 10:14
